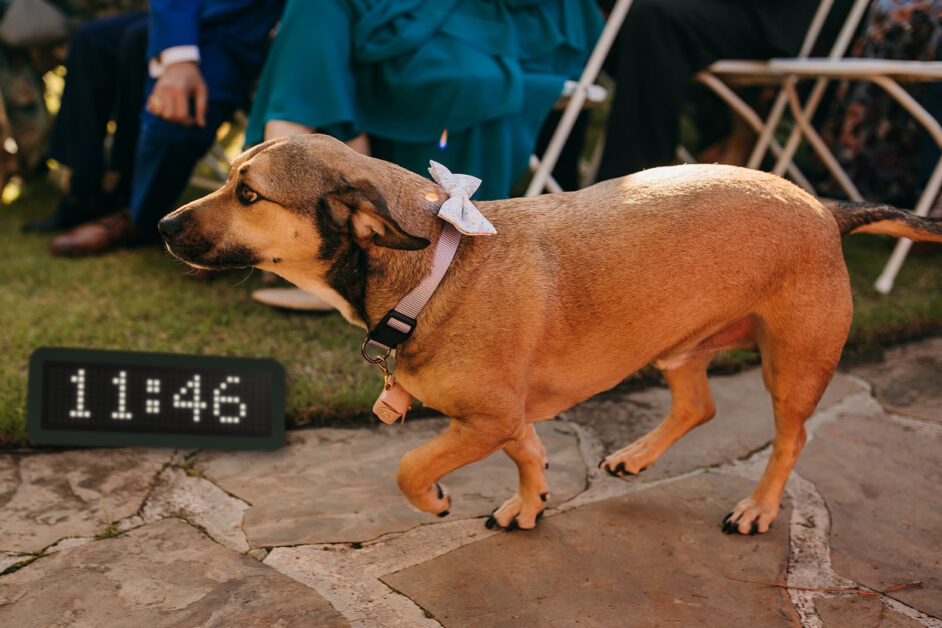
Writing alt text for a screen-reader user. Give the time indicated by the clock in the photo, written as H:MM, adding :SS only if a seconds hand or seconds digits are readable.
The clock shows 11:46
